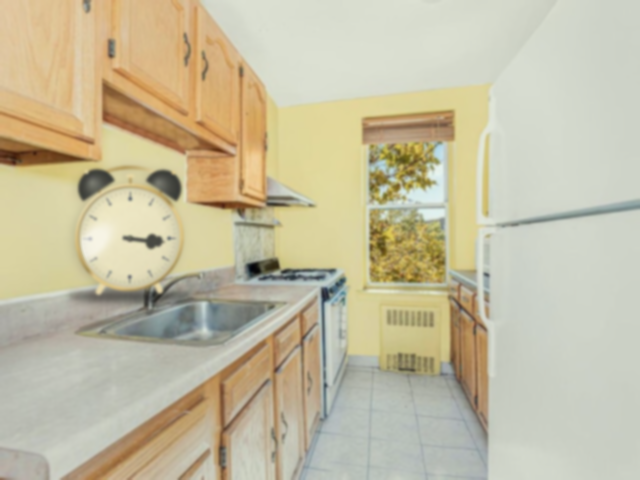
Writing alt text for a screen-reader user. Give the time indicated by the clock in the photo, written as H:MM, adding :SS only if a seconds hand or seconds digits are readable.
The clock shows 3:16
